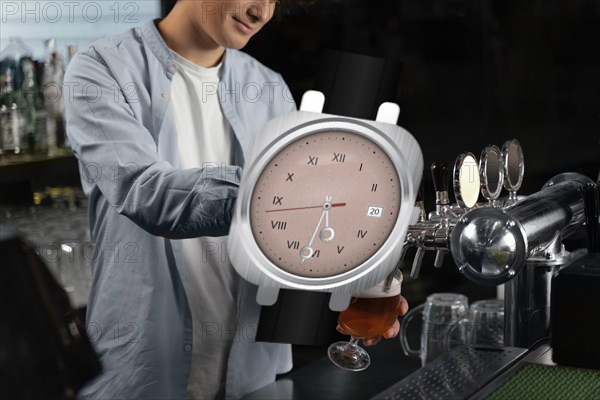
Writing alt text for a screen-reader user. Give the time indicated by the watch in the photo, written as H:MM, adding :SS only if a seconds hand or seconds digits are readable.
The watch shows 5:31:43
